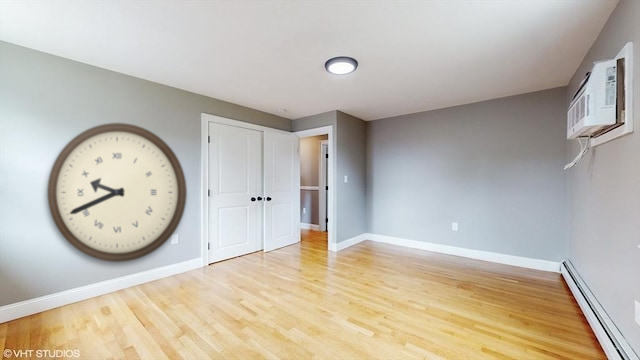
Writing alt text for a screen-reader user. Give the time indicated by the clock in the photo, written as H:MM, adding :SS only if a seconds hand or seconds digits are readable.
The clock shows 9:41
